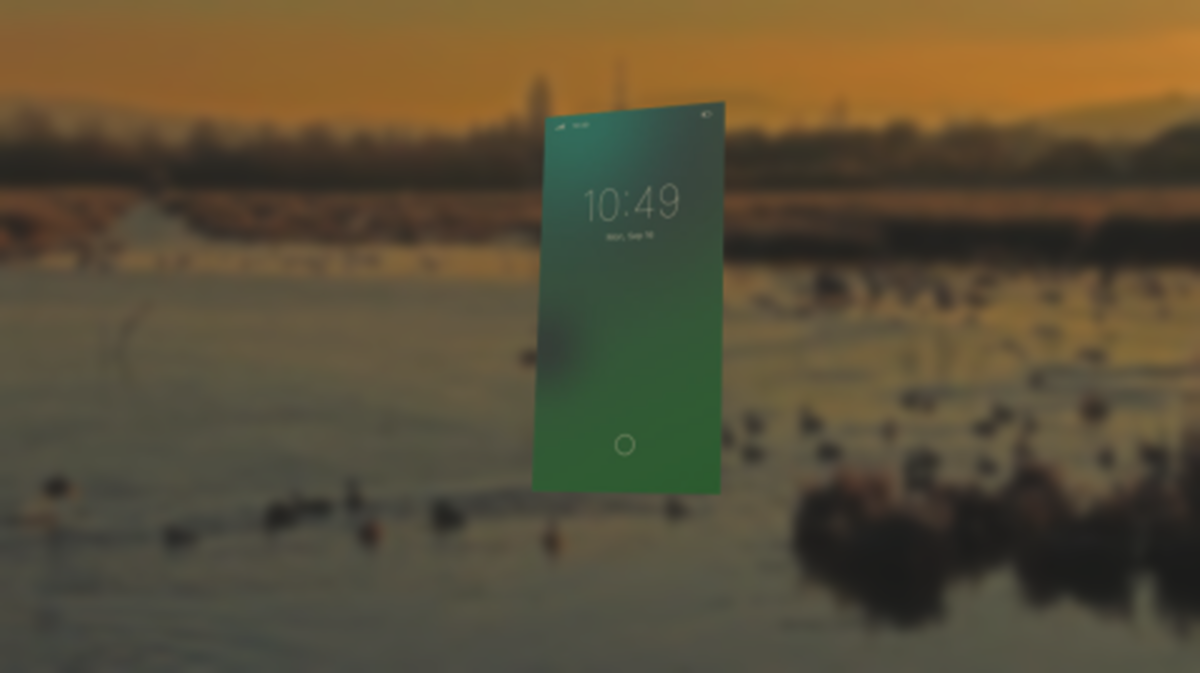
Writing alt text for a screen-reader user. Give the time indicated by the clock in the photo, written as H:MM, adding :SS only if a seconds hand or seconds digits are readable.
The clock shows 10:49
